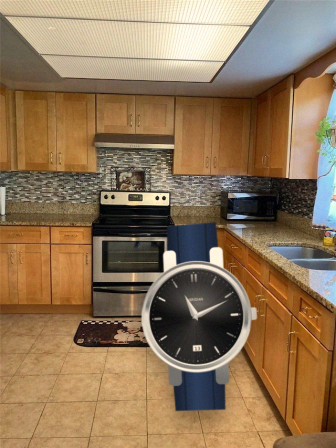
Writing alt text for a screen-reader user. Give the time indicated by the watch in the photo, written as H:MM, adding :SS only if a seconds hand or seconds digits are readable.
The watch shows 11:11
